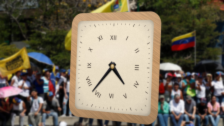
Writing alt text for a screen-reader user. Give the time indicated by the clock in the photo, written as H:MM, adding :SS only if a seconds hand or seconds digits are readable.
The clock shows 4:37
